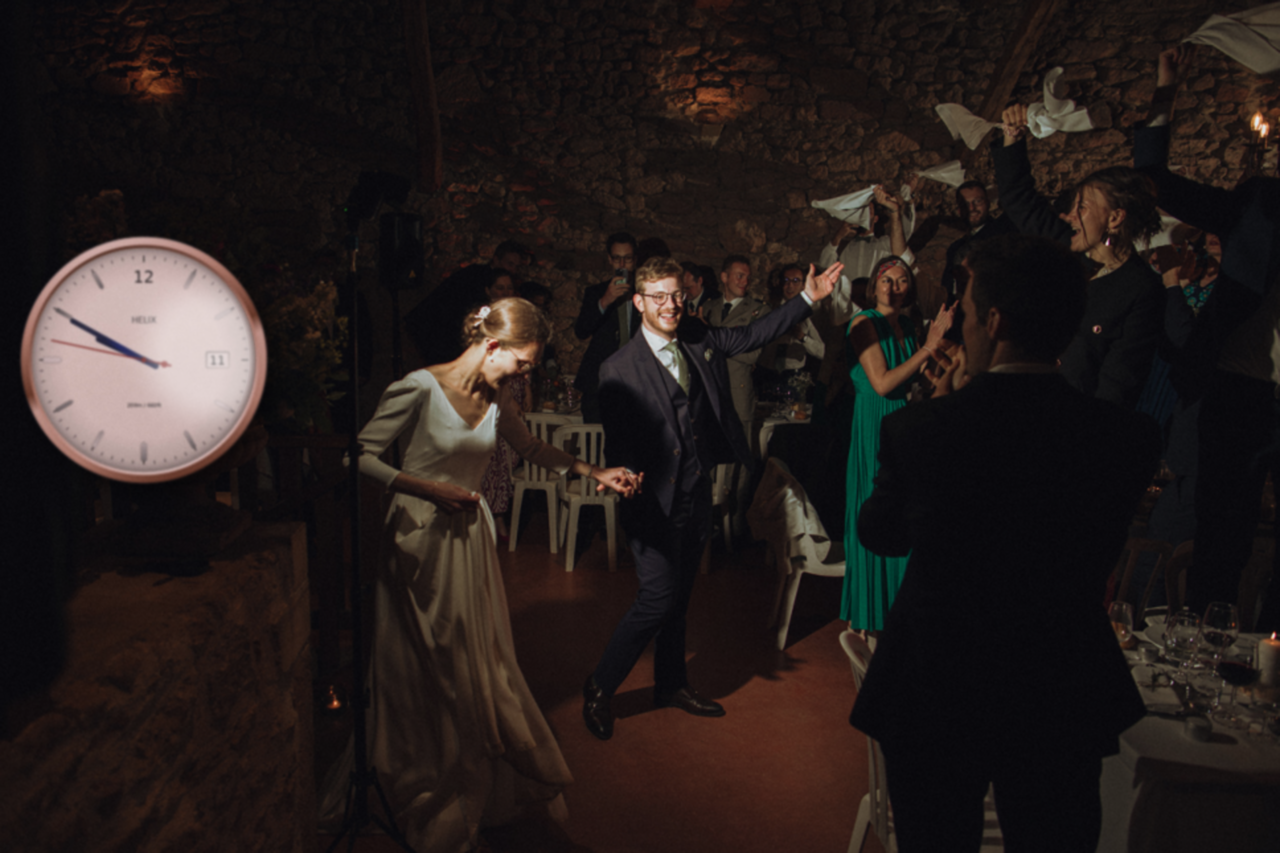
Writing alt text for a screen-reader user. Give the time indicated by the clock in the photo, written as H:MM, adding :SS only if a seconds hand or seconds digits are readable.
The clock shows 9:49:47
